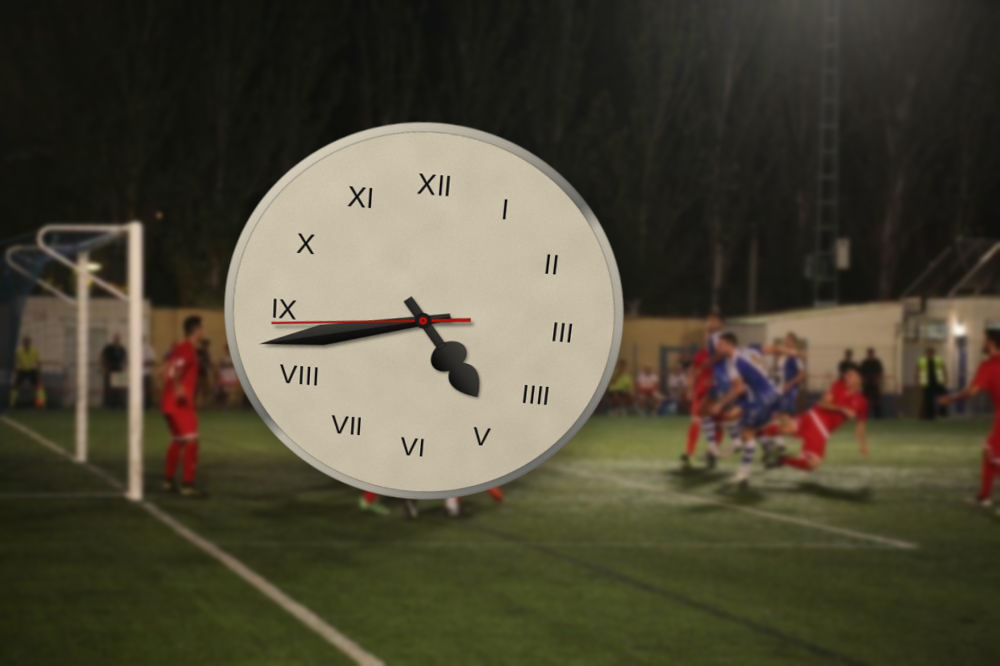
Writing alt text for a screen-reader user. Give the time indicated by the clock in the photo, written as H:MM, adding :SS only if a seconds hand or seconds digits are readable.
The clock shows 4:42:44
